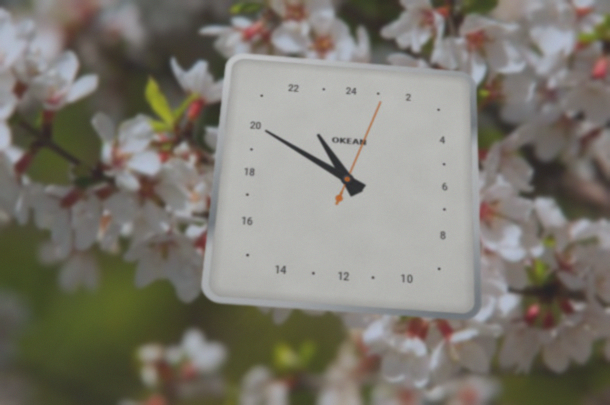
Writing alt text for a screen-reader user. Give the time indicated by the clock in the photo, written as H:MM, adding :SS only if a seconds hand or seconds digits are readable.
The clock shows 21:50:03
